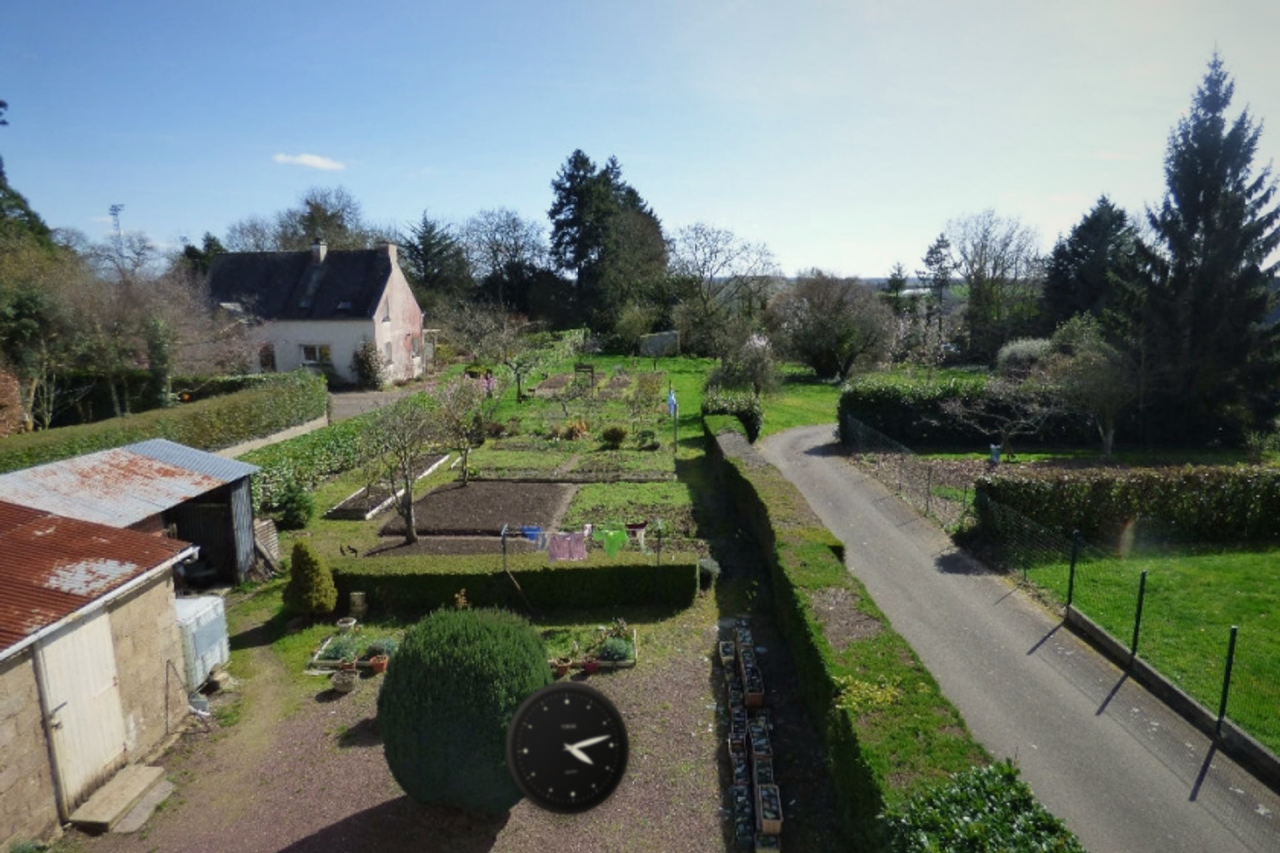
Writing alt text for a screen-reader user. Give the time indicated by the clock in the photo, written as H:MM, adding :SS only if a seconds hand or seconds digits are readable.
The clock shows 4:13
